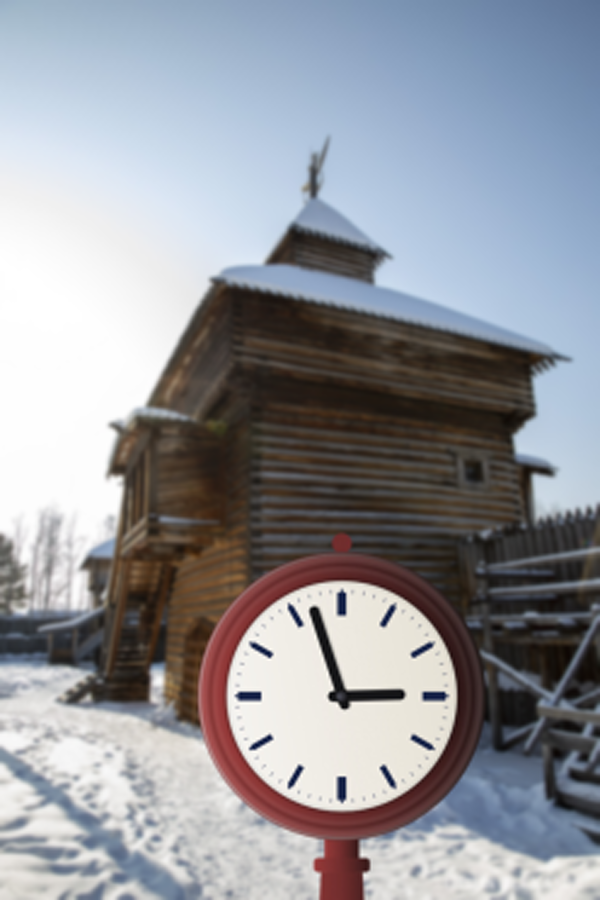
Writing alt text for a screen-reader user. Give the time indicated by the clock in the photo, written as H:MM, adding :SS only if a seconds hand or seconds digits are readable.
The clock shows 2:57
